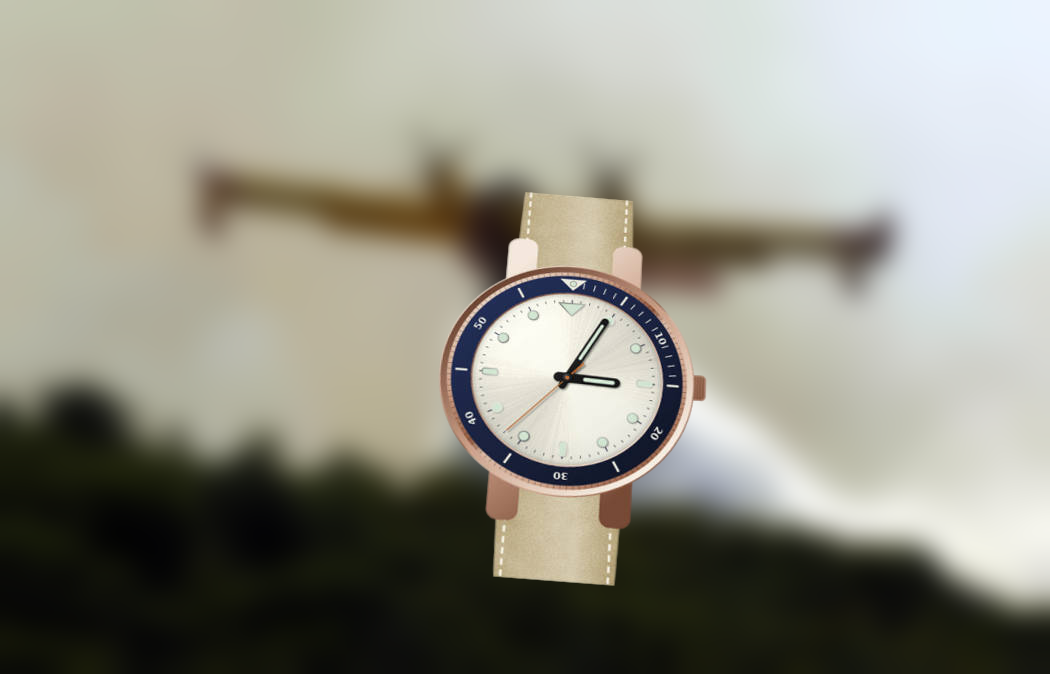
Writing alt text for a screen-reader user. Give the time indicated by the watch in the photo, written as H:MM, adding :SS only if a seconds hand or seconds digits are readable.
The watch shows 3:04:37
